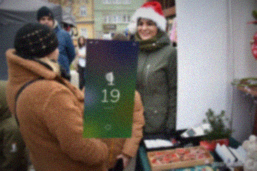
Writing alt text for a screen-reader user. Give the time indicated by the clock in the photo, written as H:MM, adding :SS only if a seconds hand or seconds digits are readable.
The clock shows 1:19
